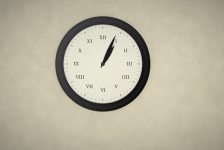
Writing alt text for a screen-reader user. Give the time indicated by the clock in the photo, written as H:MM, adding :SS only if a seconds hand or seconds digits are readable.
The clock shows 1:04
